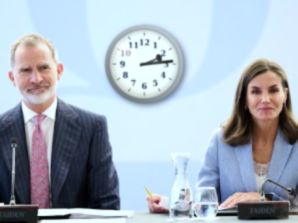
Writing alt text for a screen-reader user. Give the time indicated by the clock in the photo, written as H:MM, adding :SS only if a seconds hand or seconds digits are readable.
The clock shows 2:14
